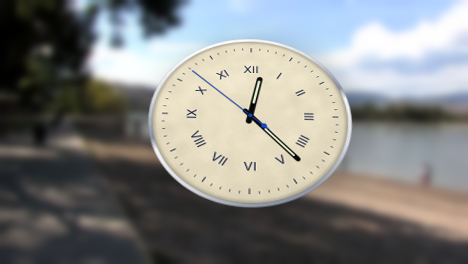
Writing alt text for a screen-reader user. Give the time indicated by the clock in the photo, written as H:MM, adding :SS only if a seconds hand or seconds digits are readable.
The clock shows 12:22:52
